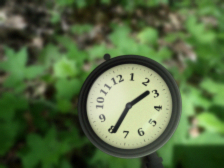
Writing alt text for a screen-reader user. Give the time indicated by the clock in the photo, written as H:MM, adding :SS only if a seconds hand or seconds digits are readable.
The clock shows 2:39
